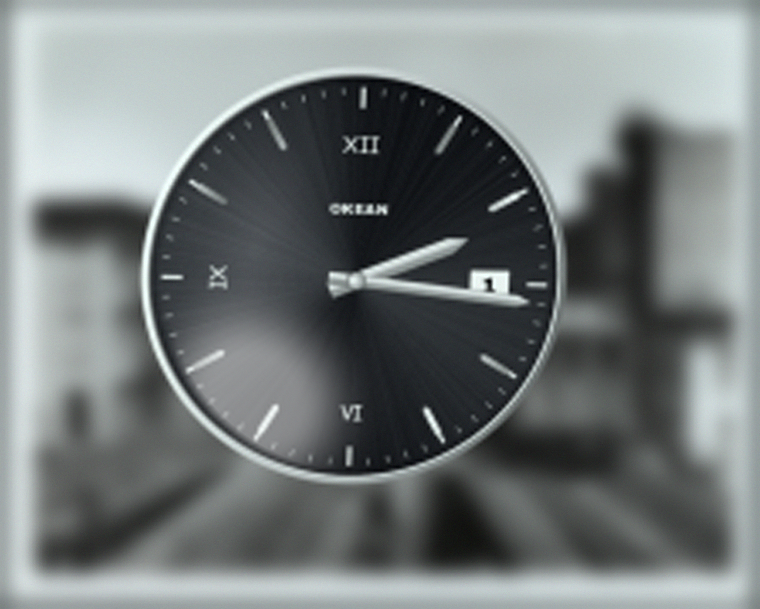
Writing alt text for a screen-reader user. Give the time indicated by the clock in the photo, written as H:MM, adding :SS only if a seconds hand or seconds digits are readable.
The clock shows 2:16
